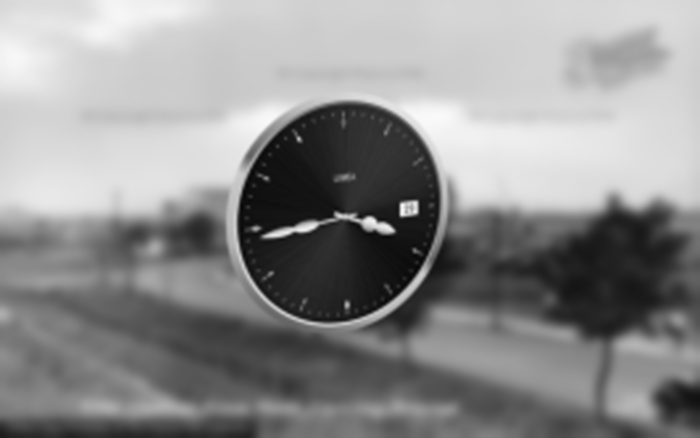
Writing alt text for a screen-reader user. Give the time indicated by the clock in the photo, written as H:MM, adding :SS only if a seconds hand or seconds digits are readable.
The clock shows 3:44
